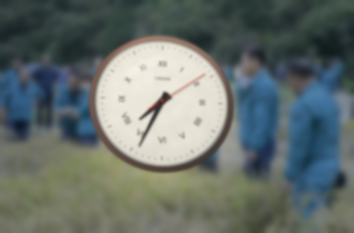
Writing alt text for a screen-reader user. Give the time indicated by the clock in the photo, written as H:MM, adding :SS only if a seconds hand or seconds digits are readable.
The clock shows 7:34:09
